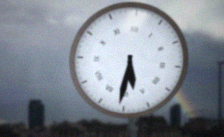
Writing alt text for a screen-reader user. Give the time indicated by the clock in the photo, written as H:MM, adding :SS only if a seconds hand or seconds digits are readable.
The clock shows 5:31
